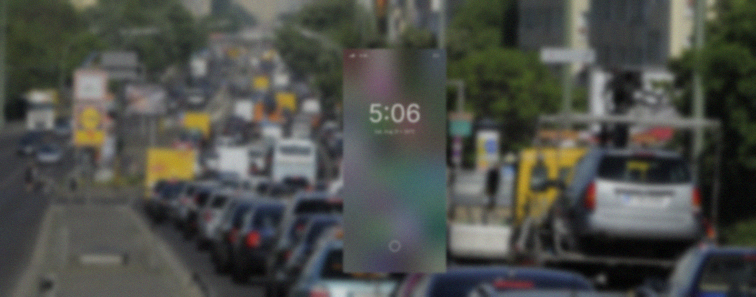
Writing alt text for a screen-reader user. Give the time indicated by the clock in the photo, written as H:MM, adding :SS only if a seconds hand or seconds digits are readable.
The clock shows 5:06
